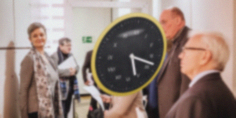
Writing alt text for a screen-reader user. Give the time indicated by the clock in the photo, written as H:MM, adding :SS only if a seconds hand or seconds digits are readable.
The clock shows 5:18
